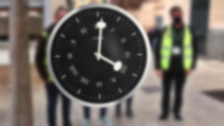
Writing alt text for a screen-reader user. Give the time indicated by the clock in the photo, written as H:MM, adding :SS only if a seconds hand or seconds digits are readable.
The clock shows 4:01
